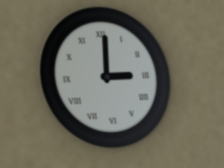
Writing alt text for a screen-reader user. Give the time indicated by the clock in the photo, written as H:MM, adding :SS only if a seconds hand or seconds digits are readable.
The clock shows 3:01
